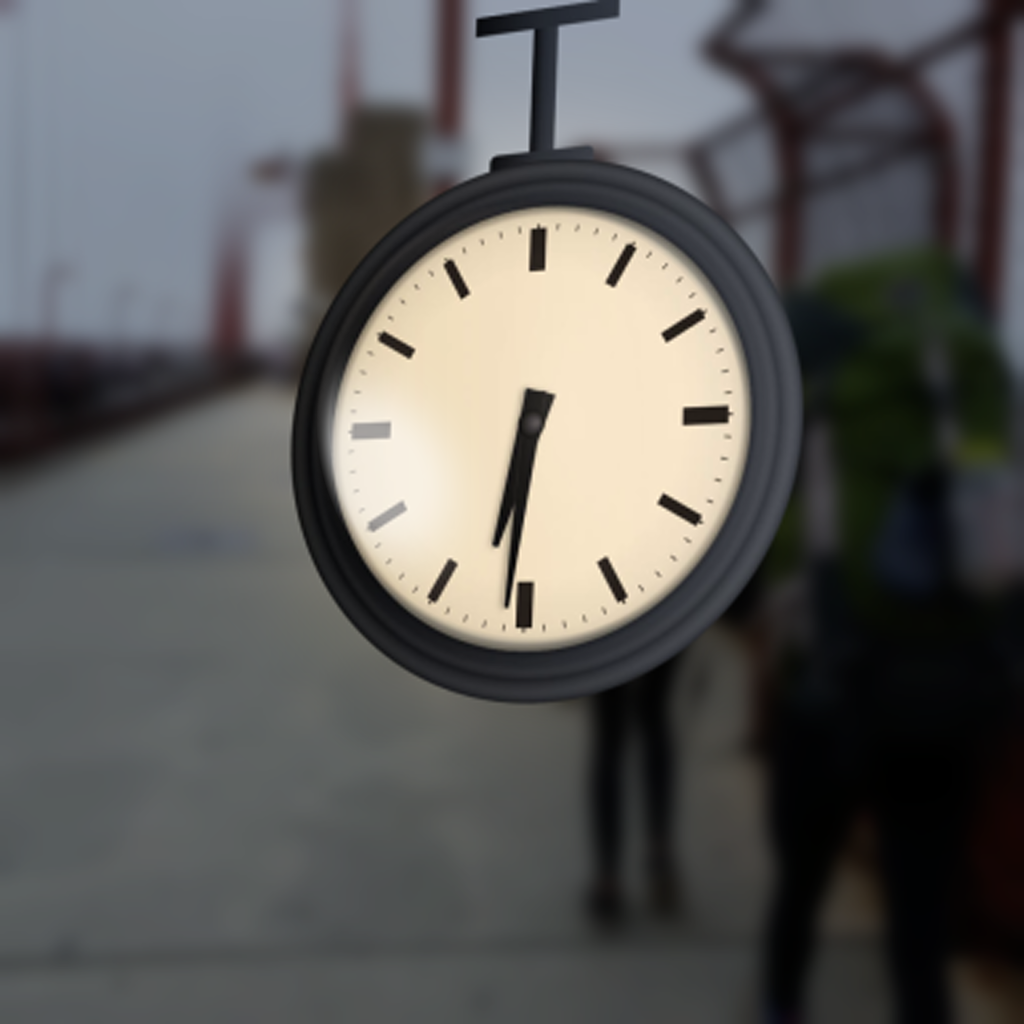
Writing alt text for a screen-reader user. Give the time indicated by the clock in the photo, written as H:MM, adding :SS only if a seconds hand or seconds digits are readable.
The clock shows 6:31
